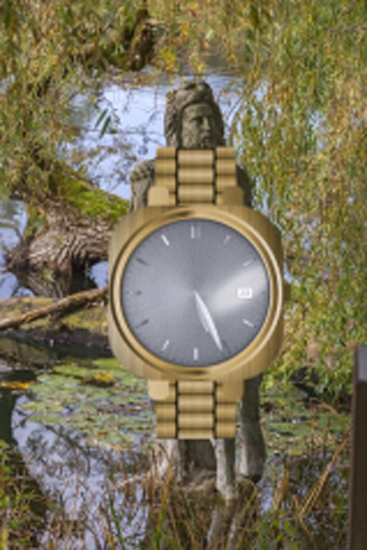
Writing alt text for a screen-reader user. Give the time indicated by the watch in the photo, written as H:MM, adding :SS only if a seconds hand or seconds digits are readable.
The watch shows 5:26
